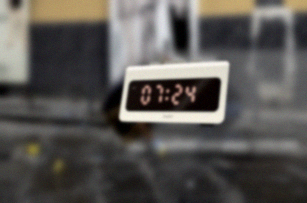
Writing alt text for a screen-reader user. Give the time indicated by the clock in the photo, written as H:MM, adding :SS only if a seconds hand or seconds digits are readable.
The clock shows 7:24
